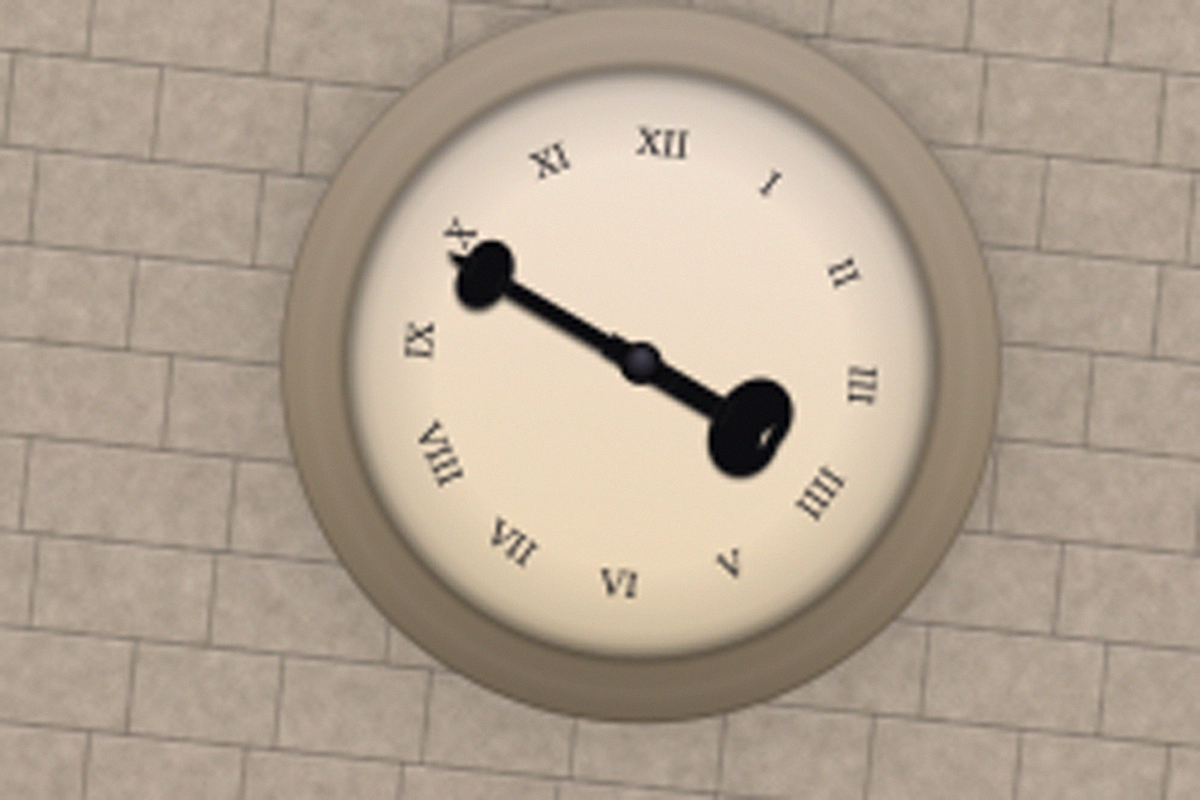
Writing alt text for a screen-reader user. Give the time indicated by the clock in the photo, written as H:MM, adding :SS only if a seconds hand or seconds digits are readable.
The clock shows 3:49
